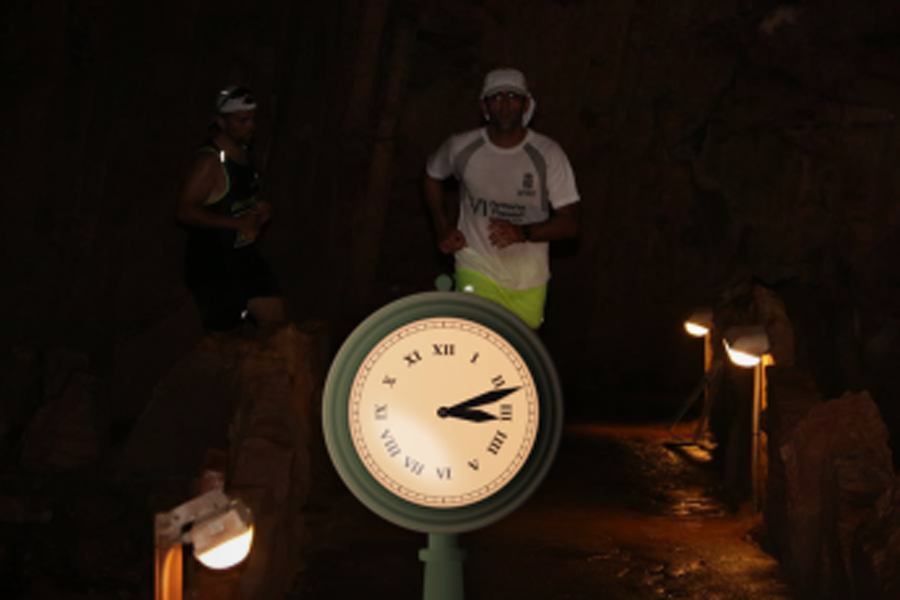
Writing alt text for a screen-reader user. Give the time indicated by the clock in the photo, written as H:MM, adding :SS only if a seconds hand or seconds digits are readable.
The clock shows 3:12
